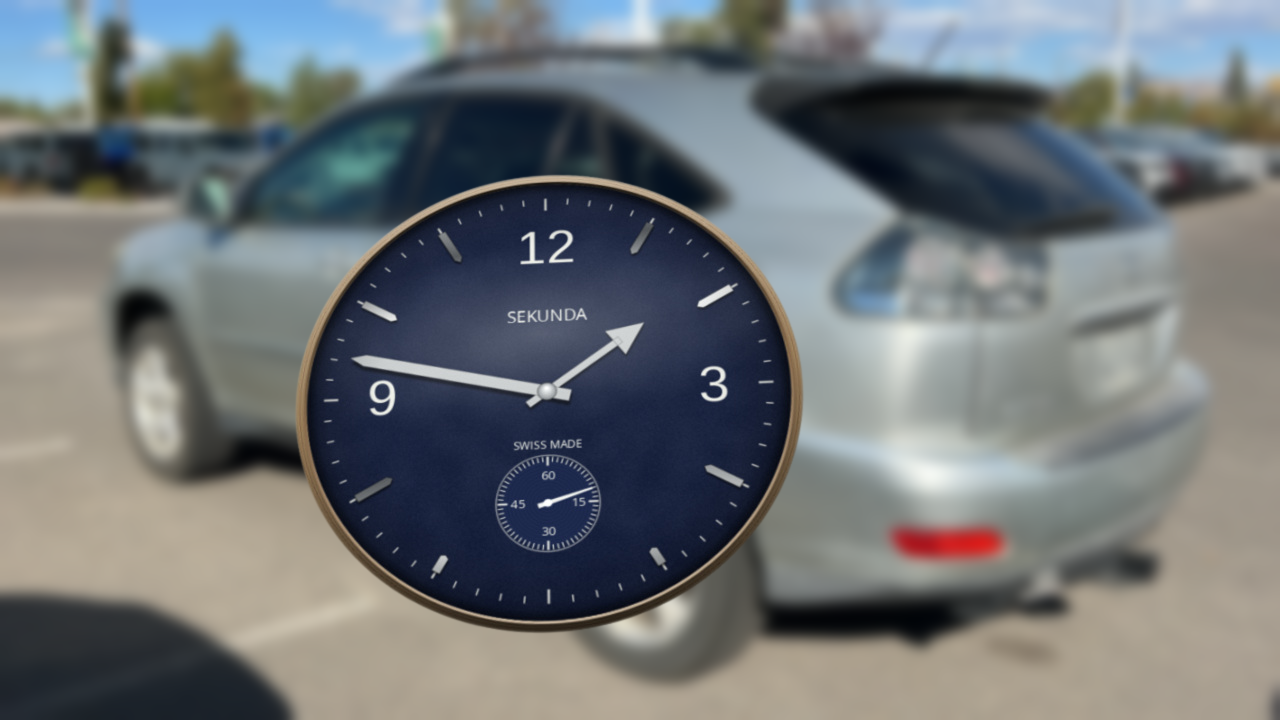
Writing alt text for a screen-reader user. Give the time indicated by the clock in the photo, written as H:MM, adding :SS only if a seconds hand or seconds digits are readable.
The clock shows 1:47:12
